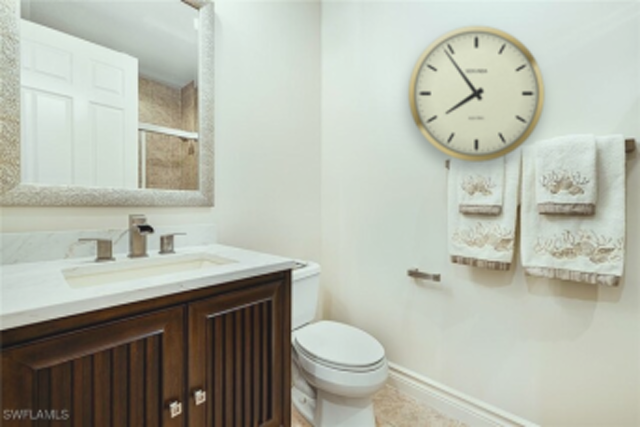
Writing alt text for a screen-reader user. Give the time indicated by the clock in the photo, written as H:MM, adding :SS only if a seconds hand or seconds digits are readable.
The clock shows 7:54
